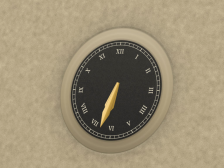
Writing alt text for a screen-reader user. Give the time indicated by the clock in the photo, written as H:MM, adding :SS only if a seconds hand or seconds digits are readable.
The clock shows 6:33
